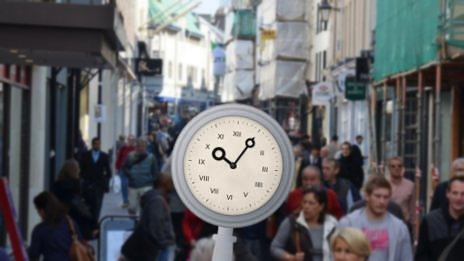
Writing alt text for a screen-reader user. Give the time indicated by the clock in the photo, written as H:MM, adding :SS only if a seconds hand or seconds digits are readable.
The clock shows 10:05
